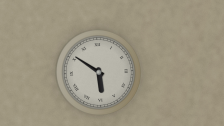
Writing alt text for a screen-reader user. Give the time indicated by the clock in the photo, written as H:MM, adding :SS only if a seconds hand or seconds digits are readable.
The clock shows 5:51
